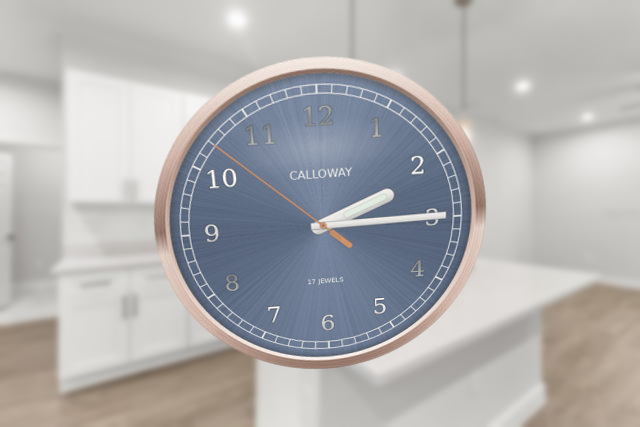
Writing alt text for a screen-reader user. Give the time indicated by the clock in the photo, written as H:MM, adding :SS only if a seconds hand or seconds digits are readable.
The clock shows 2:14:52
